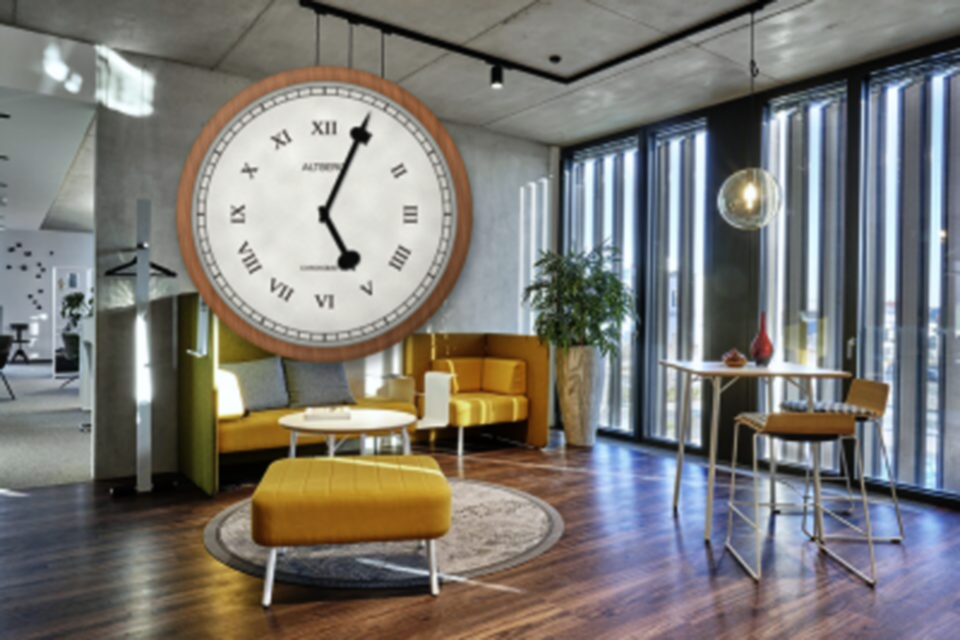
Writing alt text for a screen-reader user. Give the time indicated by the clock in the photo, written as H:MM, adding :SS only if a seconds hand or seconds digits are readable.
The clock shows 5:04
